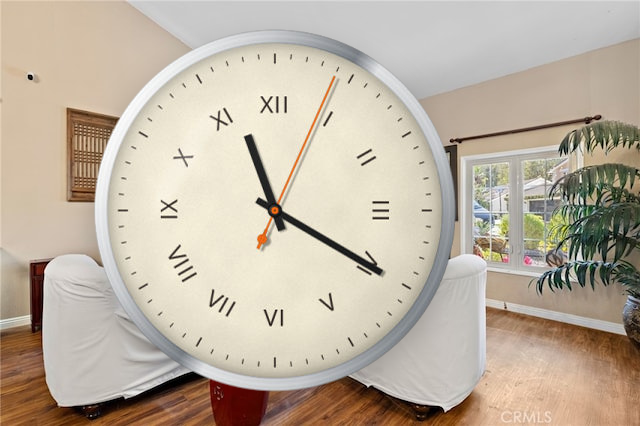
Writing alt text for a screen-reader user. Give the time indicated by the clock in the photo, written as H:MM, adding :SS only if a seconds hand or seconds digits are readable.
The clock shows 11:20:04
